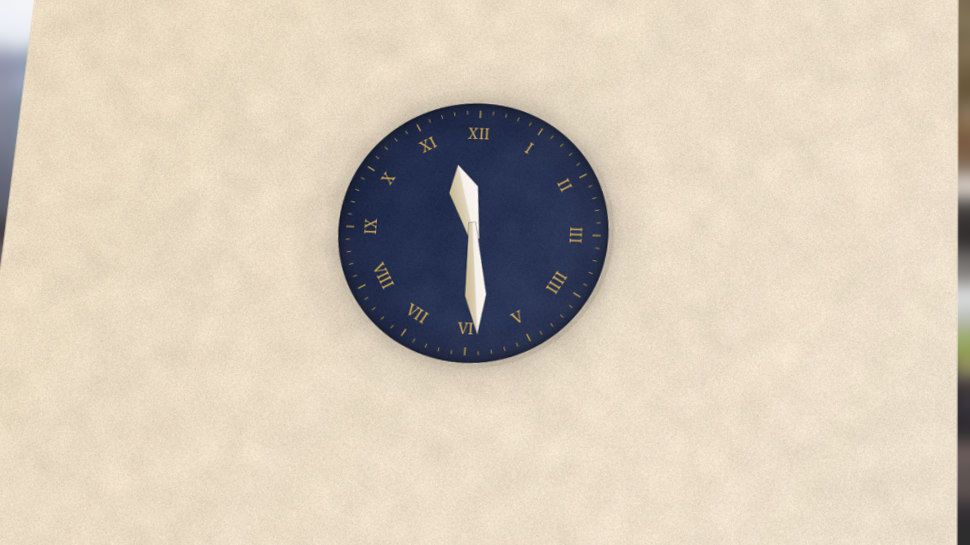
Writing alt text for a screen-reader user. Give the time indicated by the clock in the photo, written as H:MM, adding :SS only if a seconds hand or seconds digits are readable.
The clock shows 11:29
